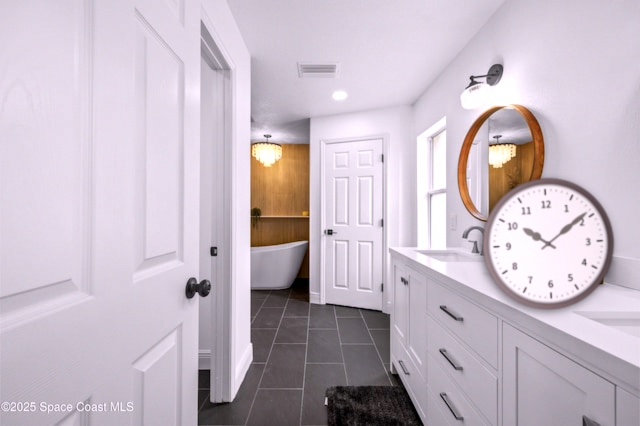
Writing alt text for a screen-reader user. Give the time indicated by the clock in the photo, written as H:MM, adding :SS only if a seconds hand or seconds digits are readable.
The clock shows 10:09
